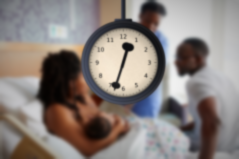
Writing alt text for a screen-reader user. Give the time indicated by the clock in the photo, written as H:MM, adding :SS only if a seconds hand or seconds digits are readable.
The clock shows 12:33
